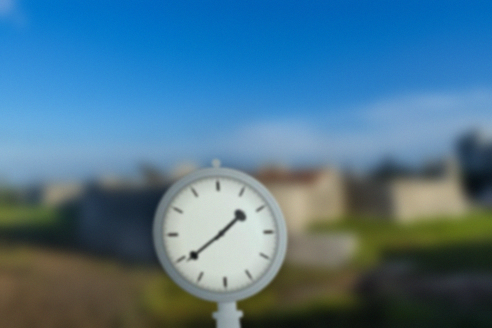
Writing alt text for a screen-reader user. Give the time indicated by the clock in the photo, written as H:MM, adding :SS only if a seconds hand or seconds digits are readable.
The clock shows 1:39
